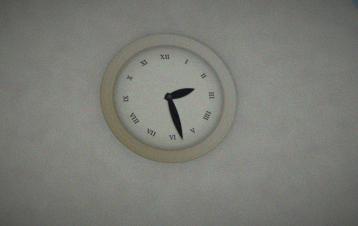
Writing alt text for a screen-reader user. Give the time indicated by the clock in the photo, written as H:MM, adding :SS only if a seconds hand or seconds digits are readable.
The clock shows 2:28
